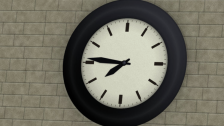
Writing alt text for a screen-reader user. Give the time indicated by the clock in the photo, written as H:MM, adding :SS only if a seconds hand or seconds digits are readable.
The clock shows 7:46
